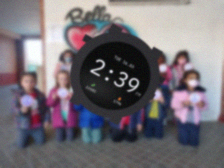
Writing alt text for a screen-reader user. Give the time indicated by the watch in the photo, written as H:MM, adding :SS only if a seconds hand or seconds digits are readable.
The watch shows 2:39
